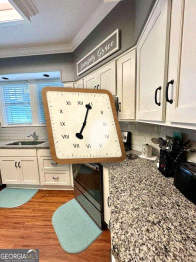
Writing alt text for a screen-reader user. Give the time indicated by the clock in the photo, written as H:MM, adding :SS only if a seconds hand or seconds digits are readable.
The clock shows 7:04
